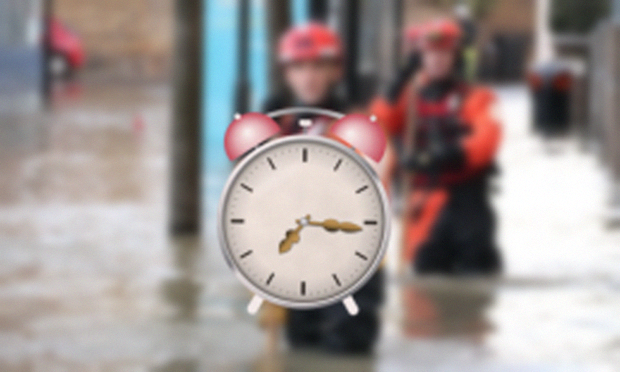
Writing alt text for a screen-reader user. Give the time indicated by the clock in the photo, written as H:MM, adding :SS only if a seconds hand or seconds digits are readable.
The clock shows 7:16
